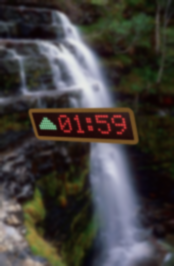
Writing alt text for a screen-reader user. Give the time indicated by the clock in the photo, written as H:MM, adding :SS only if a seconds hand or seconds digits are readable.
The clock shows 1:59
